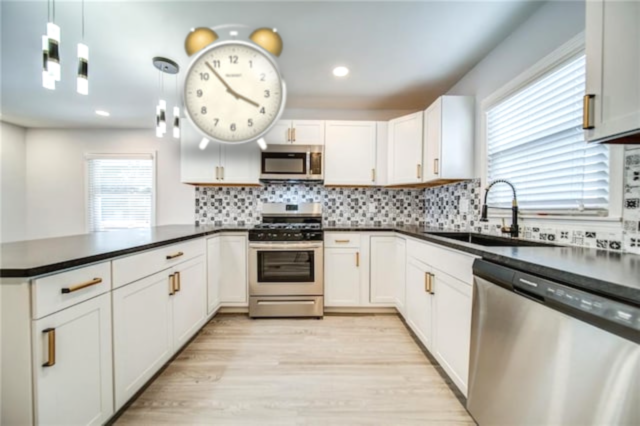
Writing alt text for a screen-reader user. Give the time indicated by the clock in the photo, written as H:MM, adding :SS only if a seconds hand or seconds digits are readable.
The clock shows 3:53
